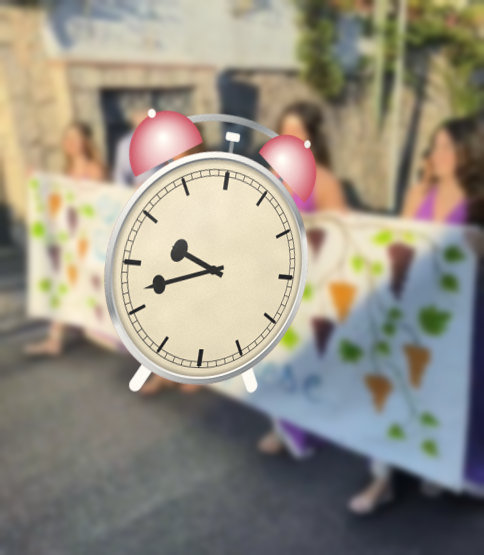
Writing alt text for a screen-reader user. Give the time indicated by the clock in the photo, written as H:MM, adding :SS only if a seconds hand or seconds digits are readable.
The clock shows 9:42
